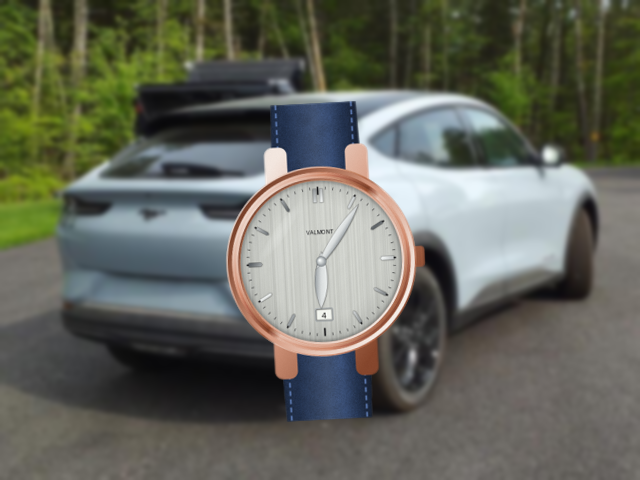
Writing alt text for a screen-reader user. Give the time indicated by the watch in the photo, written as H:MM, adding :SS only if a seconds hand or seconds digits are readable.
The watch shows 6:06
